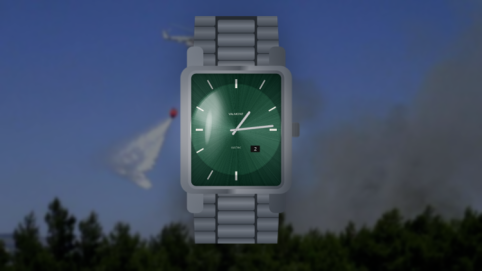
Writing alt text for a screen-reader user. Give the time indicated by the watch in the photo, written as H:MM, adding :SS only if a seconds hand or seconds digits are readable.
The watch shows 1:14
